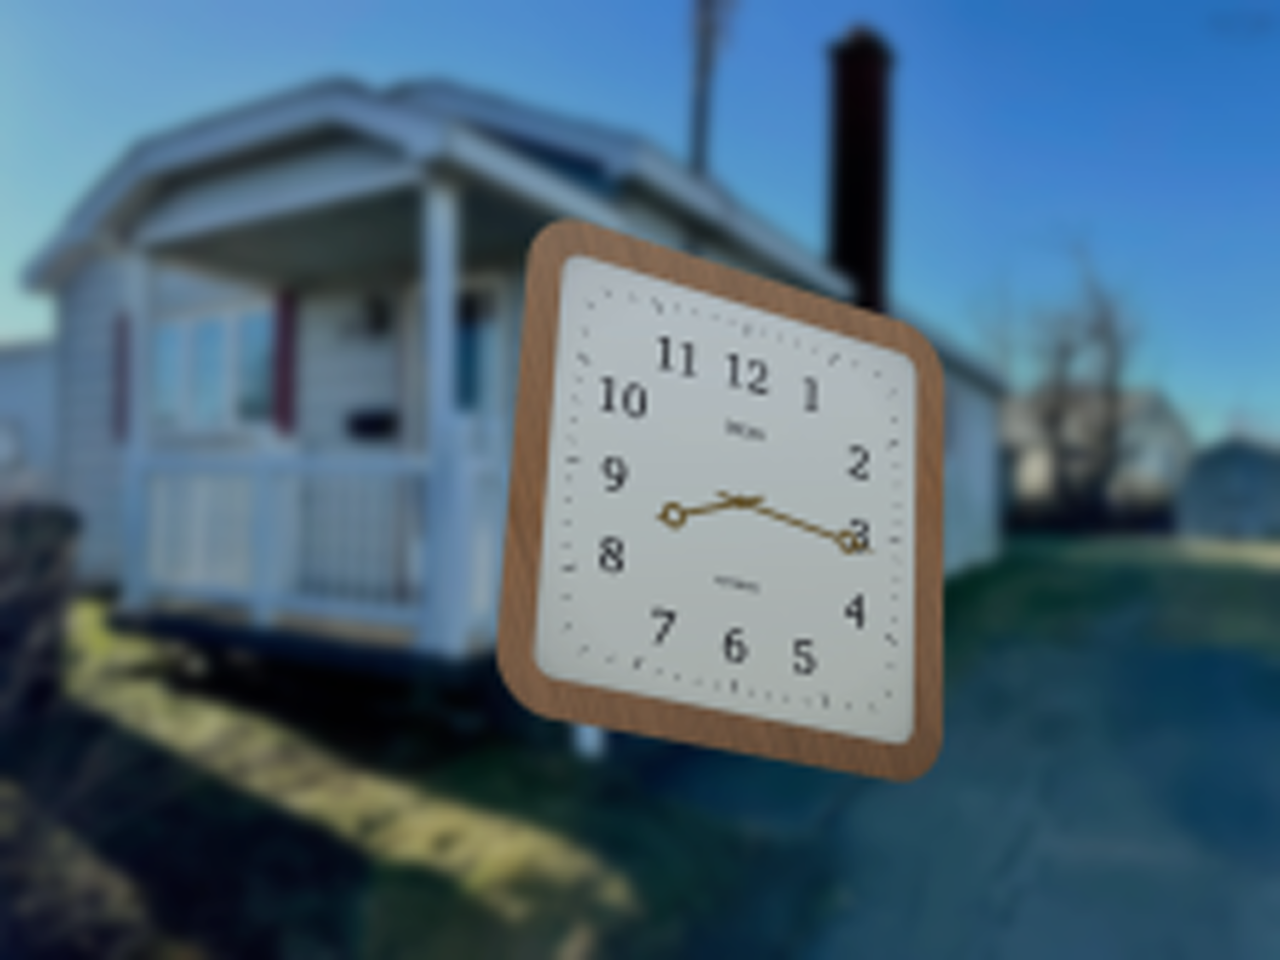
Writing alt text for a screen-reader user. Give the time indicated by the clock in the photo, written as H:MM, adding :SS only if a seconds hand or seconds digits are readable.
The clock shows 8:16
